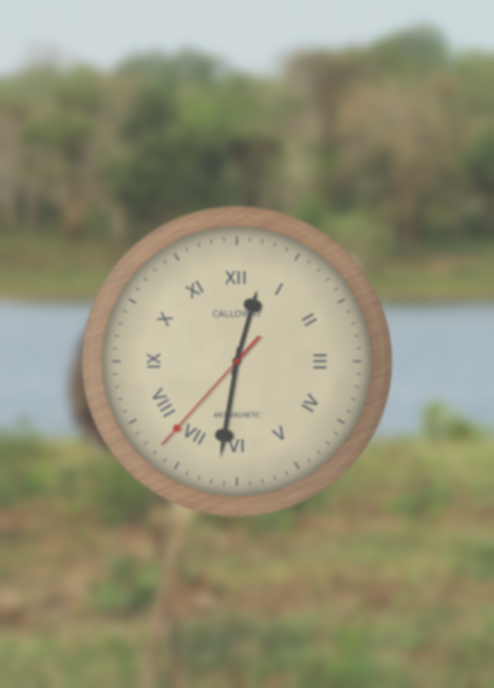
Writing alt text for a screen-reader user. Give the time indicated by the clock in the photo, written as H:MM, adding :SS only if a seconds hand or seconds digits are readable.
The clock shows 12:31:37
